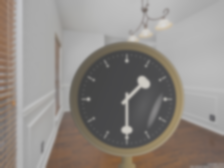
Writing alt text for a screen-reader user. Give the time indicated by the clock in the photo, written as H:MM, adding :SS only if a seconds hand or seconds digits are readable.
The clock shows 1:30
